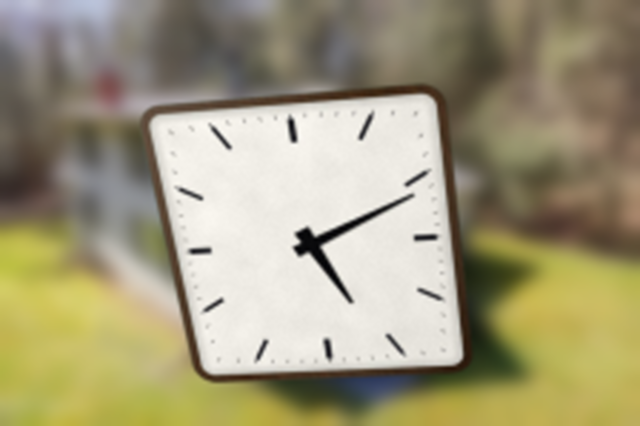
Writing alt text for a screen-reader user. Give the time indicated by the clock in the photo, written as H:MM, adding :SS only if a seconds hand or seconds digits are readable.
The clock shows 5:11
